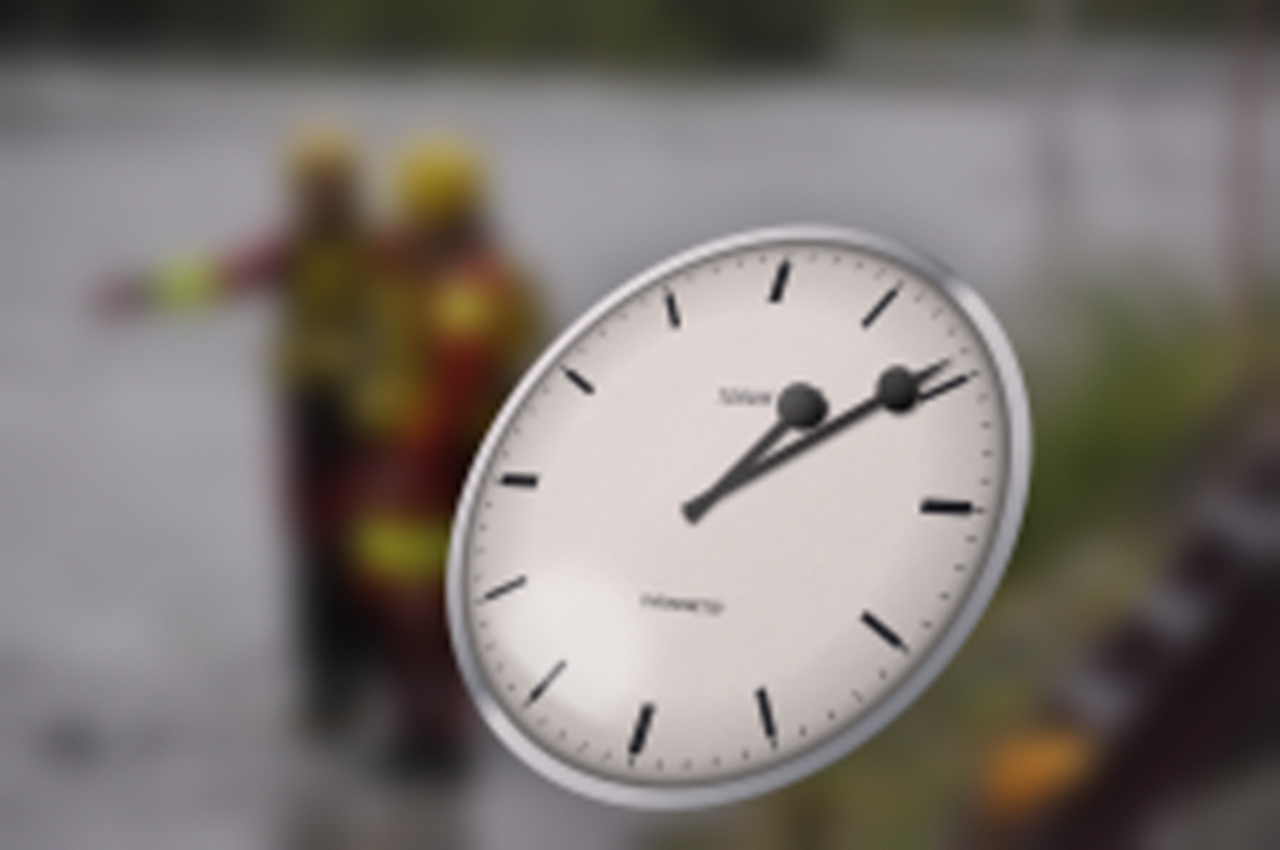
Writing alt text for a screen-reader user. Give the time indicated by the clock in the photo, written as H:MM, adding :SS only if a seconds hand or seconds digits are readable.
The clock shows 1:09
